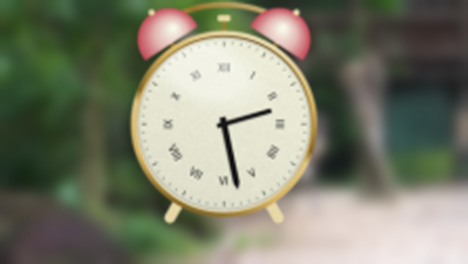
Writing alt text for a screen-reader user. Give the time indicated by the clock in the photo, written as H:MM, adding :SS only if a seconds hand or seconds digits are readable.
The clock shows 2:28
